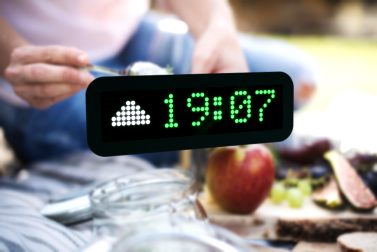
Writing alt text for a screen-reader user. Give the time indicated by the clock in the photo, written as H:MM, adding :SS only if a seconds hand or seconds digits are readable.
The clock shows 19:07
